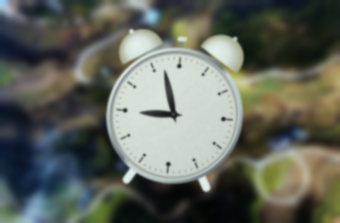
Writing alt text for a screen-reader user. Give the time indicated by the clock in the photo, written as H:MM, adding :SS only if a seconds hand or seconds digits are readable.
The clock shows 8:57
